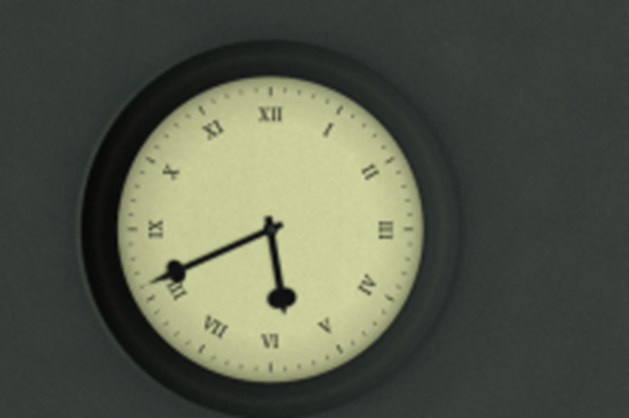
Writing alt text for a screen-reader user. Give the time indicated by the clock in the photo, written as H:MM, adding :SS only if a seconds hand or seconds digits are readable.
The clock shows 5:41
